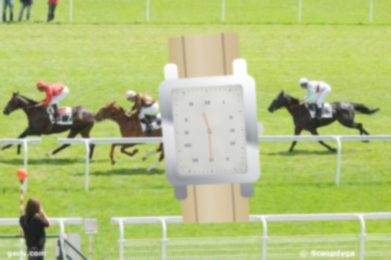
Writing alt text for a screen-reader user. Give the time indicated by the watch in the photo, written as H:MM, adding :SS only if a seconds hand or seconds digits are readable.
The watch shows 11:30
